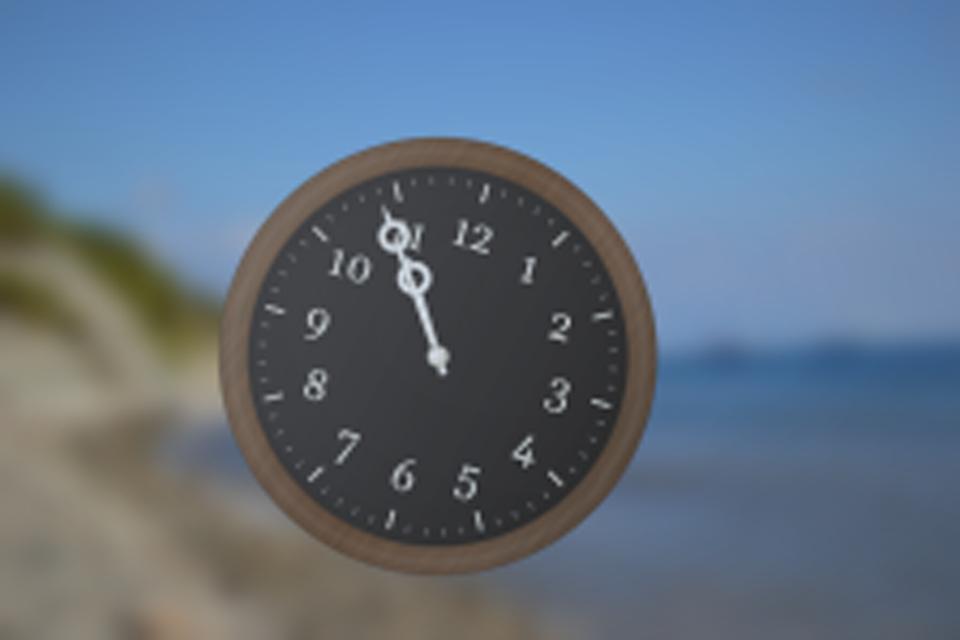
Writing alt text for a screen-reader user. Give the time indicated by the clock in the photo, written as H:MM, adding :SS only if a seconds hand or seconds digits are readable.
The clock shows 10:54
